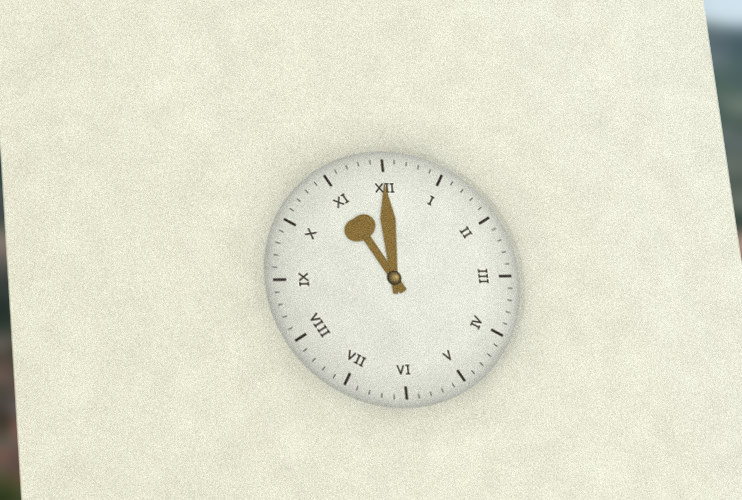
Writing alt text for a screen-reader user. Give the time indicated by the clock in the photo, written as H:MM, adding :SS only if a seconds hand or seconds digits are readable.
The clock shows 11:00
